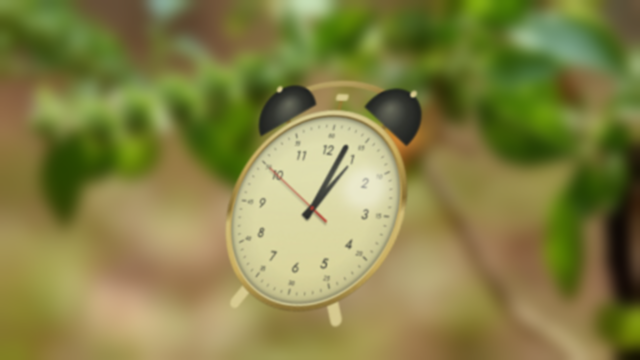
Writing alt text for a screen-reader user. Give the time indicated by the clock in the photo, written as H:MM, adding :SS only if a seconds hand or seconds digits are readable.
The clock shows 1:02:50
